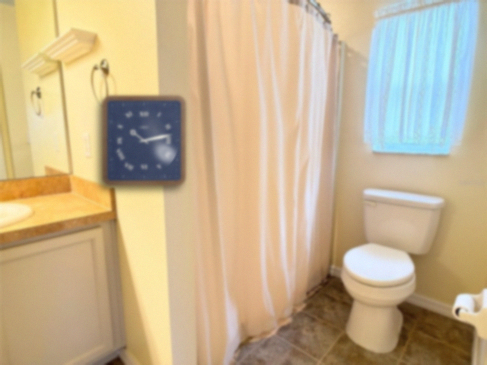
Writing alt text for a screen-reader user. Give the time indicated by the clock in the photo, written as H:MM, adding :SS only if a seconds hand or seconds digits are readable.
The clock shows 10:13
